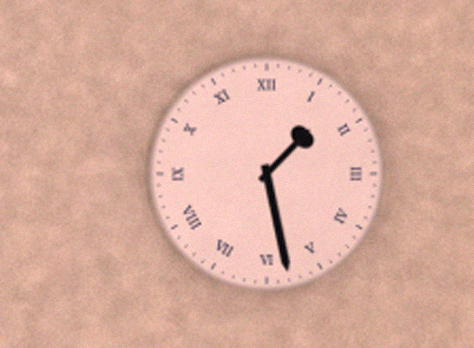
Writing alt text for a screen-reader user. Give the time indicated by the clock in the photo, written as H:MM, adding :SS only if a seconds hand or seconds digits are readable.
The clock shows 1:28
